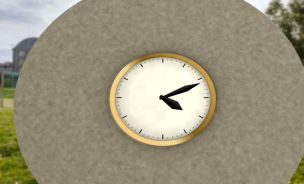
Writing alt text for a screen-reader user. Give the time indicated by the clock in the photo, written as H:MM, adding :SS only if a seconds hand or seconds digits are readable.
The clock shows 4:11
